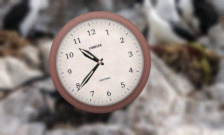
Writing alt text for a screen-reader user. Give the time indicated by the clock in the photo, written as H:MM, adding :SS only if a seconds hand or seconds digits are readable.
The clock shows 10:39
